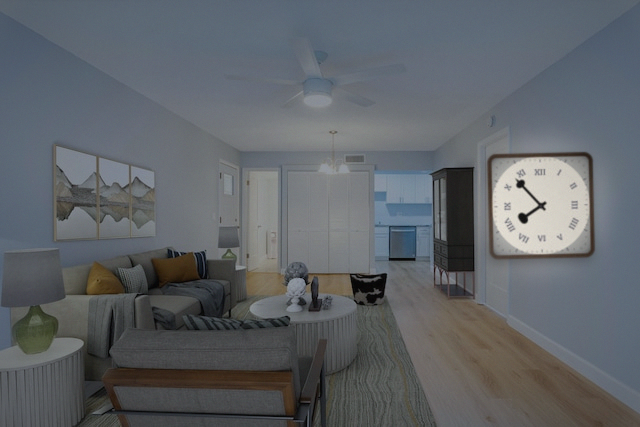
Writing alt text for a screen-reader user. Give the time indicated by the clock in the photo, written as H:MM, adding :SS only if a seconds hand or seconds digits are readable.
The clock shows 7:53
